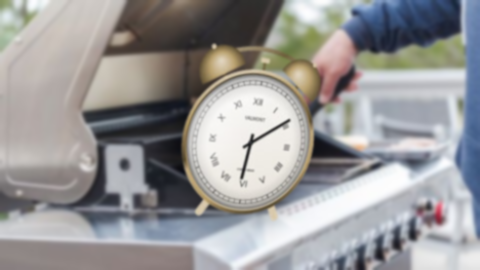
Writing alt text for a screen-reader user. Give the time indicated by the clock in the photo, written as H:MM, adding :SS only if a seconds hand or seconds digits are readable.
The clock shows 6:09
